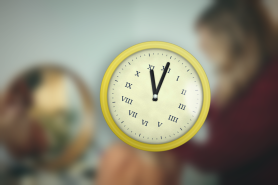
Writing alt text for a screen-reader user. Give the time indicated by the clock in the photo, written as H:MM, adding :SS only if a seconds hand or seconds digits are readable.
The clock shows 11:00
